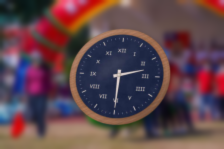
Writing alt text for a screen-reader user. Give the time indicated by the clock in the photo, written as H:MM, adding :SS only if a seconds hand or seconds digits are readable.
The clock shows 2:30
